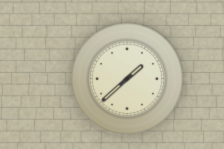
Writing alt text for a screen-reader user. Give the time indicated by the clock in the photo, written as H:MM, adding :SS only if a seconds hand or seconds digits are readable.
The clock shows 1:38
